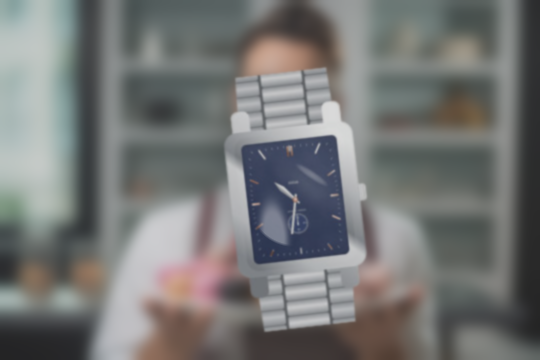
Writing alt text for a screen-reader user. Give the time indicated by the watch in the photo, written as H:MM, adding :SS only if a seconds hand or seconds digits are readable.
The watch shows 10:32
